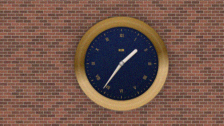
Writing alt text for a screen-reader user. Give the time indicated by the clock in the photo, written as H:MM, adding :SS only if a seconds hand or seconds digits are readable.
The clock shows 1:36
